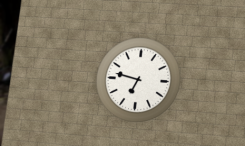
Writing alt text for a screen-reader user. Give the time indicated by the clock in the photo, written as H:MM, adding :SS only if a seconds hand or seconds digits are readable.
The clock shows 6:47
